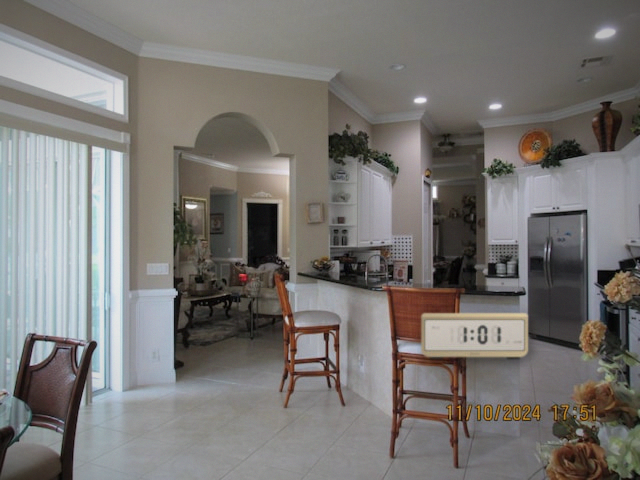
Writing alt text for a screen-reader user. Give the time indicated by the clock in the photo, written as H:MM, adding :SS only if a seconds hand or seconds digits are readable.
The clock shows 1:01
